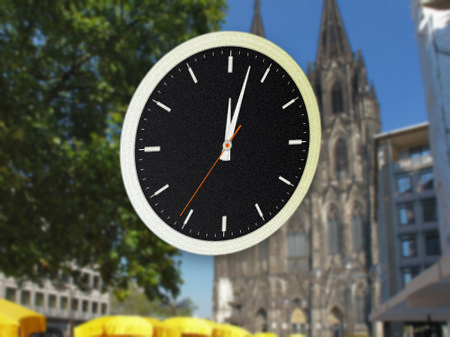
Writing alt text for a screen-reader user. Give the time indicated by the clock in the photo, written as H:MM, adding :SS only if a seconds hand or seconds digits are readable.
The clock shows 12:02:36
